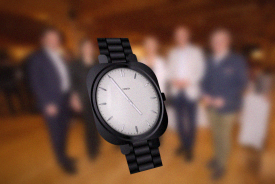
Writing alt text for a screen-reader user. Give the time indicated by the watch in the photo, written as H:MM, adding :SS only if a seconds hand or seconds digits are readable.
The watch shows 4:55
